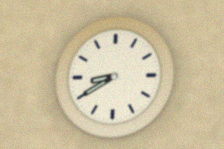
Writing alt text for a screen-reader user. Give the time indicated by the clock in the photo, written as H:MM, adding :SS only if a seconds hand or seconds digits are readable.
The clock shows 8:40
